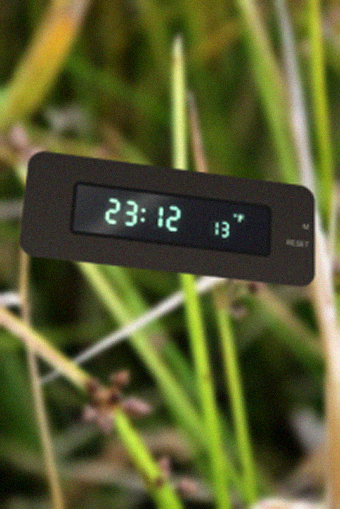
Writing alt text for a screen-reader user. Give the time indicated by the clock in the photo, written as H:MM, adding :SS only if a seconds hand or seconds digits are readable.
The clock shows 23:12
